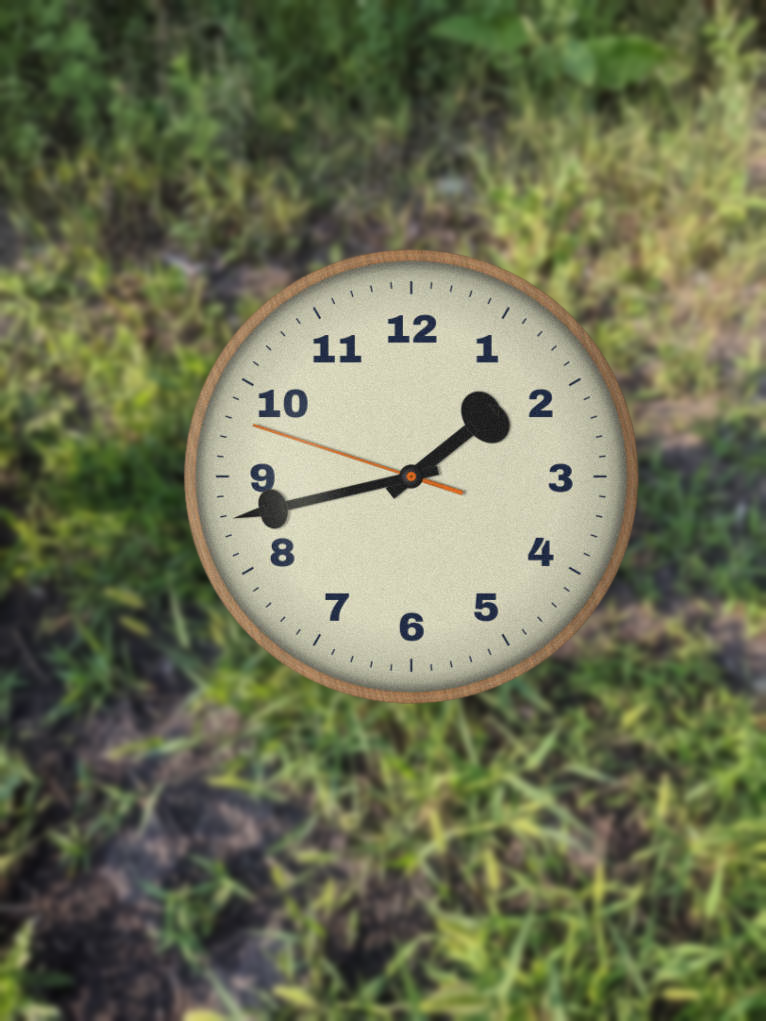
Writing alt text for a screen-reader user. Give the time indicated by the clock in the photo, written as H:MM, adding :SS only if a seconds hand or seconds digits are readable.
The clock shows 1:42:48
